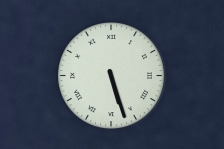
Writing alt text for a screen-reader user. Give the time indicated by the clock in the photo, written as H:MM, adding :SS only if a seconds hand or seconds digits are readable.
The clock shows 5:27
